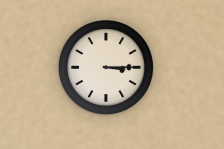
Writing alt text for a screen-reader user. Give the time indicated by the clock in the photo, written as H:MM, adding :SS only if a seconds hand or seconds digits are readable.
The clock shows 3:15
